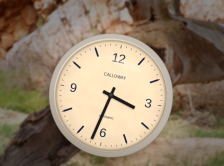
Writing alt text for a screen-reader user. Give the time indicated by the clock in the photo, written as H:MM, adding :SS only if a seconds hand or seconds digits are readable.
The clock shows 3:32
